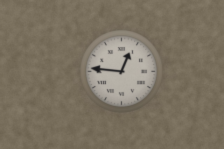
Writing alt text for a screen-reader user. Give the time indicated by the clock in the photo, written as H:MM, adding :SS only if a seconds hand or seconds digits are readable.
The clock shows 12:46
